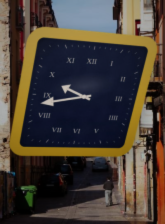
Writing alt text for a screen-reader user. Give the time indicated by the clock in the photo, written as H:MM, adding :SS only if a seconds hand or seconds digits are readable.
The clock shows 9:43
